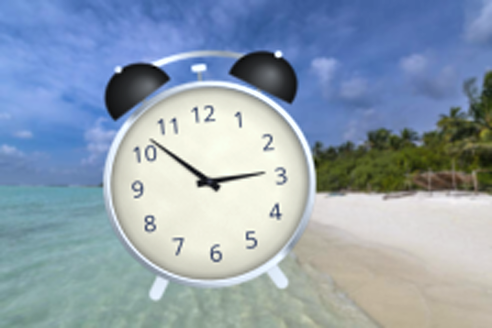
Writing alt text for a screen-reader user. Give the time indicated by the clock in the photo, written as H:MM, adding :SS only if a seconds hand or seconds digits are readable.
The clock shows 2:52
